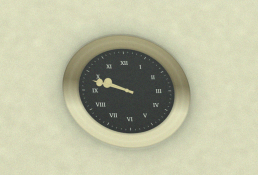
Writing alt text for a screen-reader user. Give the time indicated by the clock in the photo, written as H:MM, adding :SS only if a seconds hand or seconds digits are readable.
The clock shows 9:48
